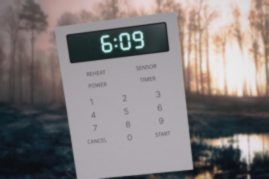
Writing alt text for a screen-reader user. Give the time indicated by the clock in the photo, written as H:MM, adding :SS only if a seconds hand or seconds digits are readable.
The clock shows 6:09
